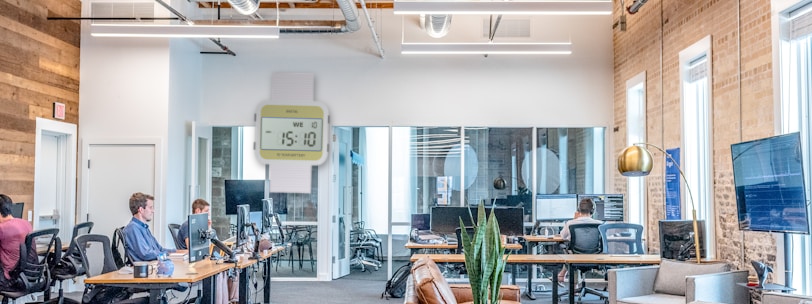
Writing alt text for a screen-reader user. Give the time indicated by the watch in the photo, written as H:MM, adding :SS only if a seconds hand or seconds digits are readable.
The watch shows 15:10
